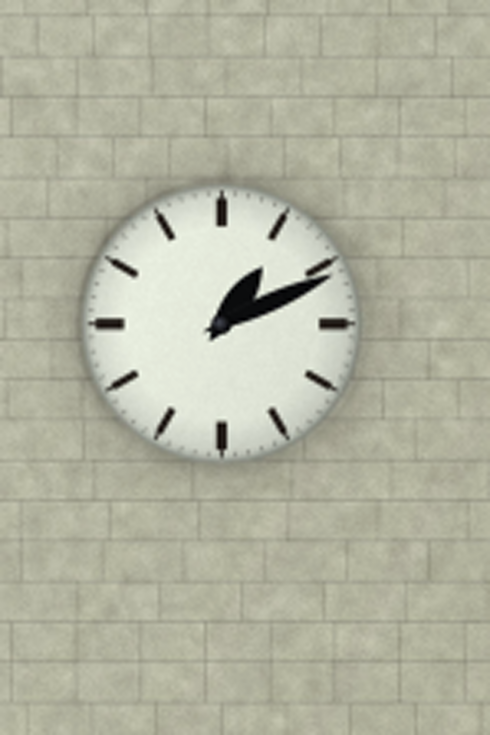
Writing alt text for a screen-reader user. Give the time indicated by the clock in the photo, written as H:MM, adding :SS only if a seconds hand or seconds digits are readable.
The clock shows 1:11
